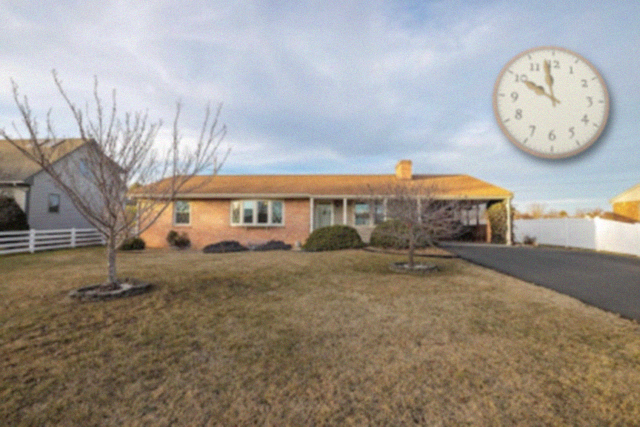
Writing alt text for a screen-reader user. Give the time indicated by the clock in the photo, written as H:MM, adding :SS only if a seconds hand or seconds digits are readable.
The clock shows 9:58
